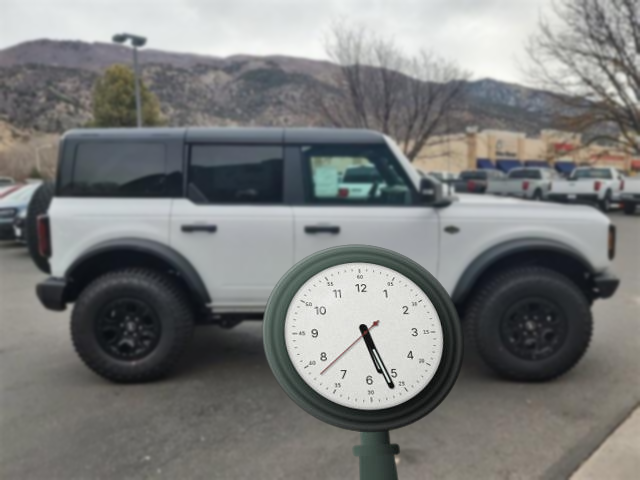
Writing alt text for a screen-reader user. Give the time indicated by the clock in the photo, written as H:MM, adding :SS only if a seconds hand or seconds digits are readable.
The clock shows 5:26:38
